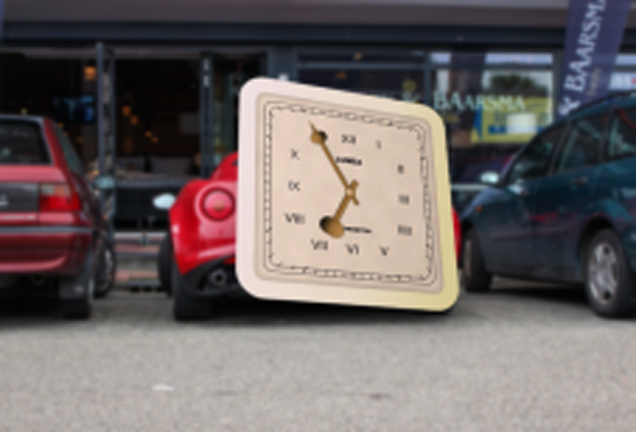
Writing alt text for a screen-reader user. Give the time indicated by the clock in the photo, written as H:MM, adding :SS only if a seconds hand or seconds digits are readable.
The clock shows 6:55
